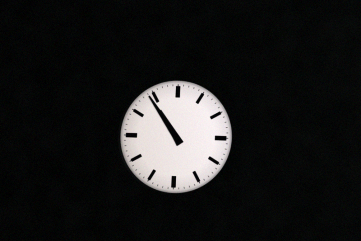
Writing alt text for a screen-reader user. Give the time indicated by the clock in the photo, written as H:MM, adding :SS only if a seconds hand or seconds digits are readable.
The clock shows 10:54
